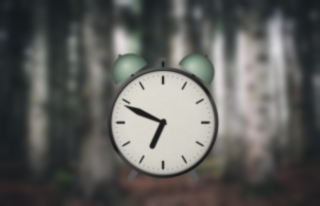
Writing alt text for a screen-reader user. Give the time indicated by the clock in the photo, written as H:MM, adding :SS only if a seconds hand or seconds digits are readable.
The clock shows 6:49
